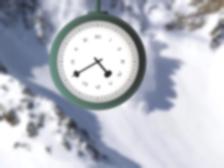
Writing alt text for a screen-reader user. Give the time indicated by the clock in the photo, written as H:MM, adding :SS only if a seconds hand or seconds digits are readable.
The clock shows 4:40
